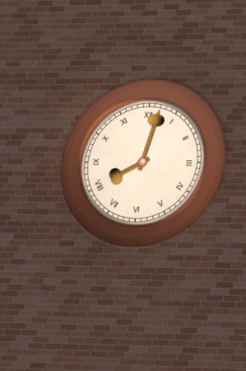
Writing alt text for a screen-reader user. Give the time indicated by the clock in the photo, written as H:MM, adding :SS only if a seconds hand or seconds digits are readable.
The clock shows 8:02
